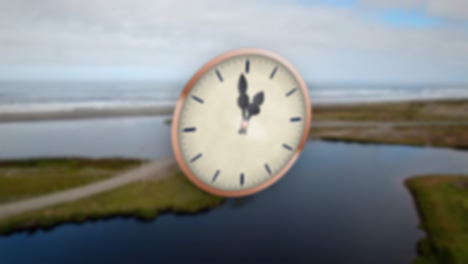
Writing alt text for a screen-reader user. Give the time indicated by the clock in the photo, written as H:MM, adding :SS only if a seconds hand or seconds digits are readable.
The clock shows 12:59
